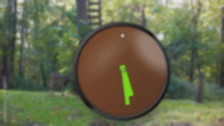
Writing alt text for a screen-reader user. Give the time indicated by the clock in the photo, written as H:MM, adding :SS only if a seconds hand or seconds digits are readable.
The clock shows 5:29
